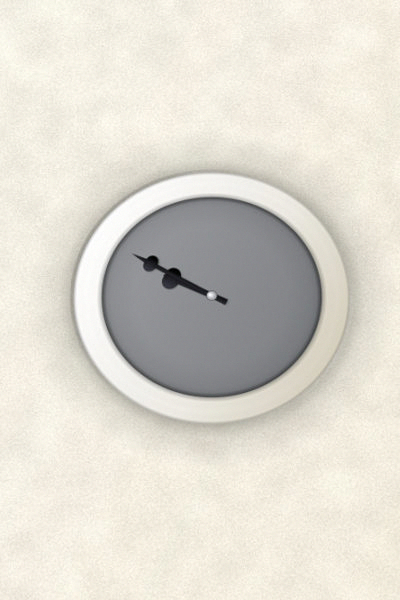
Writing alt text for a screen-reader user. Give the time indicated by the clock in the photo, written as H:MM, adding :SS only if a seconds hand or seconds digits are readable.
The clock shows 9:50
